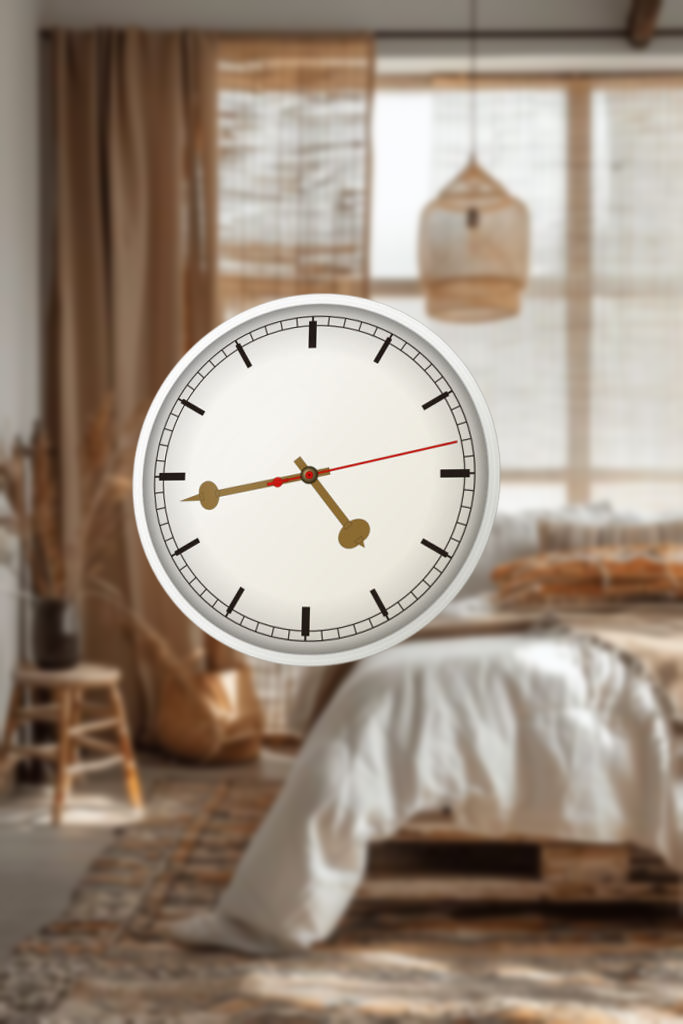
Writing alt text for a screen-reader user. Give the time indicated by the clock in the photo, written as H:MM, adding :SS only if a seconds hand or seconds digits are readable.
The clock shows 4:43:13
